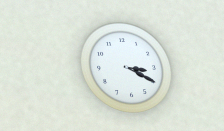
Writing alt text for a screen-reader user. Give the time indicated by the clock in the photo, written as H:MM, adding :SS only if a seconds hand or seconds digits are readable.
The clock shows 3:20
